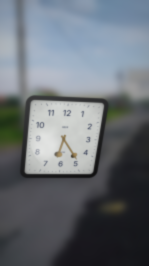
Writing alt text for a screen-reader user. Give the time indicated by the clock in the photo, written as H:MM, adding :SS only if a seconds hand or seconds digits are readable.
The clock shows 6:24
